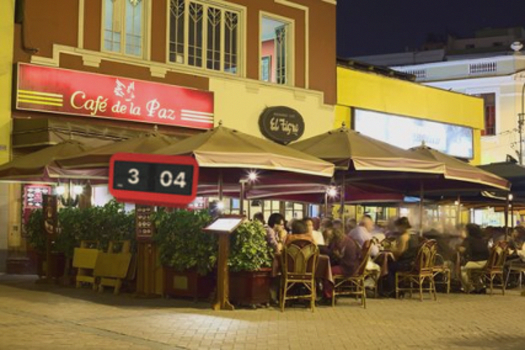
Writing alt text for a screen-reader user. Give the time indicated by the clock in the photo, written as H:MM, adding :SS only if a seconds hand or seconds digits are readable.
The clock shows 3:04
